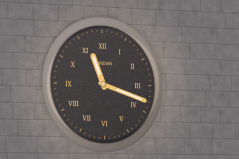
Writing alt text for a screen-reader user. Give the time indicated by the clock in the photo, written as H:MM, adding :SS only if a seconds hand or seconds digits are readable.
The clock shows 11:18
